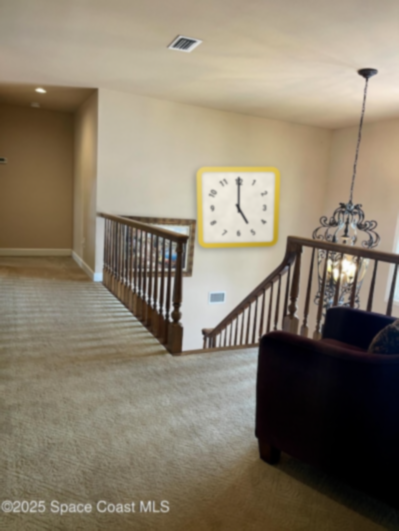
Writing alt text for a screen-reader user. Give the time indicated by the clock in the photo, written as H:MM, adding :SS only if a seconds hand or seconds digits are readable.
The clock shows 5:00
